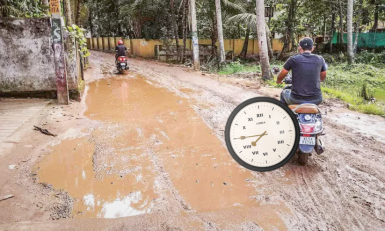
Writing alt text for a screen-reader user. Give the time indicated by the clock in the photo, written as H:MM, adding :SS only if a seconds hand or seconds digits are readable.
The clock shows 7:45
